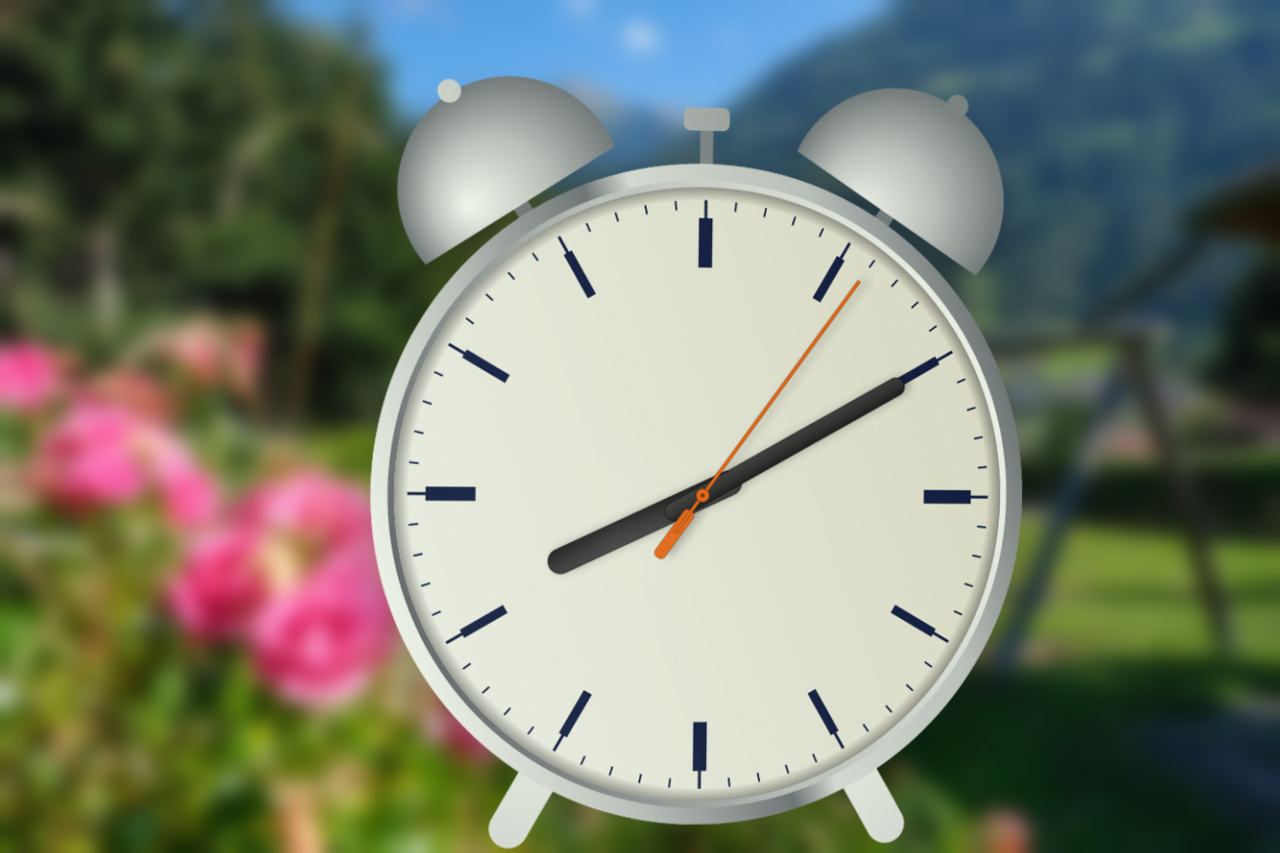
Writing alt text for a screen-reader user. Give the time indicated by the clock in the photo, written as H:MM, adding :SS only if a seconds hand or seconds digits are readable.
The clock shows 8:10:06
